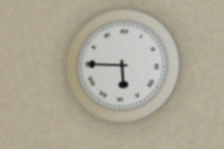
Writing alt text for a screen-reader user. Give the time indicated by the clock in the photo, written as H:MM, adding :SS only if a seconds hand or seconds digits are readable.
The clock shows 5:45
